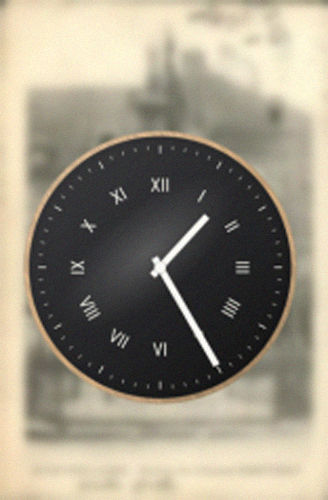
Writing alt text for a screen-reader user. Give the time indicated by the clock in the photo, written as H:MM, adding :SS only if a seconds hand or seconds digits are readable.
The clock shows 1:25
